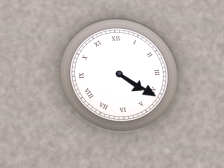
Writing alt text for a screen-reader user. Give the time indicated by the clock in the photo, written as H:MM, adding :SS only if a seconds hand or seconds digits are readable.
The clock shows 4:21
